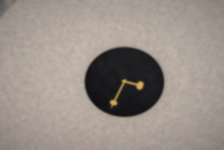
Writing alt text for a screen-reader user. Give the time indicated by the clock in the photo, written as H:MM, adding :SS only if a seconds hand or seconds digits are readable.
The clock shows 3:34
